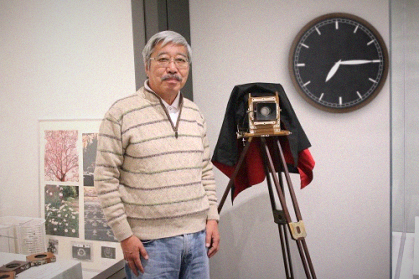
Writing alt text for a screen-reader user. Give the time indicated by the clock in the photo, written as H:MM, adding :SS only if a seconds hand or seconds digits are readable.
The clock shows 7:15
